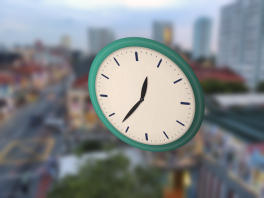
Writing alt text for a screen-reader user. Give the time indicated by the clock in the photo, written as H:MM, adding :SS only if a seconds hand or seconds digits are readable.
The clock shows 12:37
